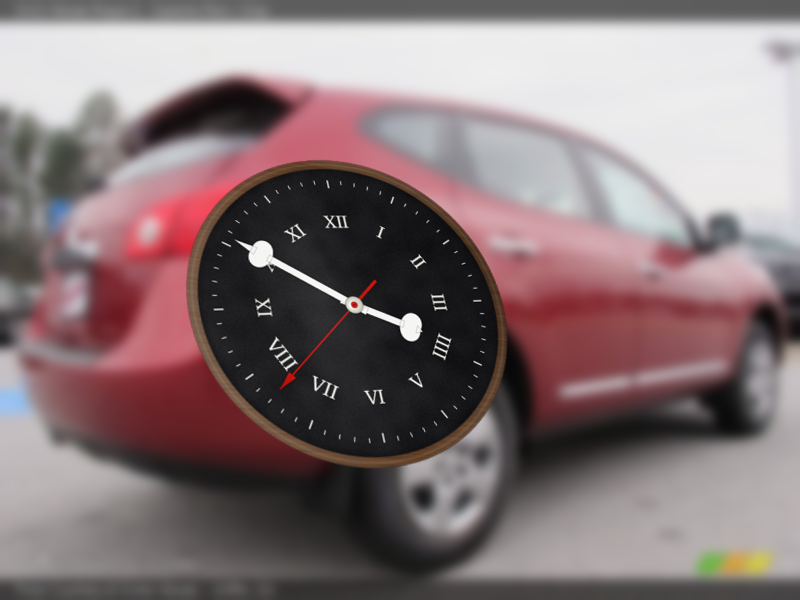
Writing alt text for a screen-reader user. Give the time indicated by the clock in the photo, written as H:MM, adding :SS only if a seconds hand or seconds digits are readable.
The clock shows 3:50:38
